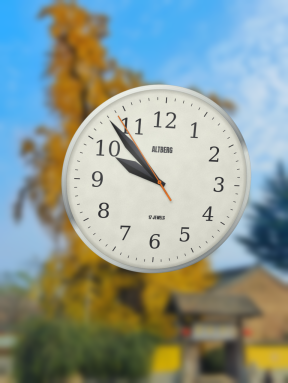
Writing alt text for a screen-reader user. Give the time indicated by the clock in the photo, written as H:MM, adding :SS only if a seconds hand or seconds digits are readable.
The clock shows 9:52:54
